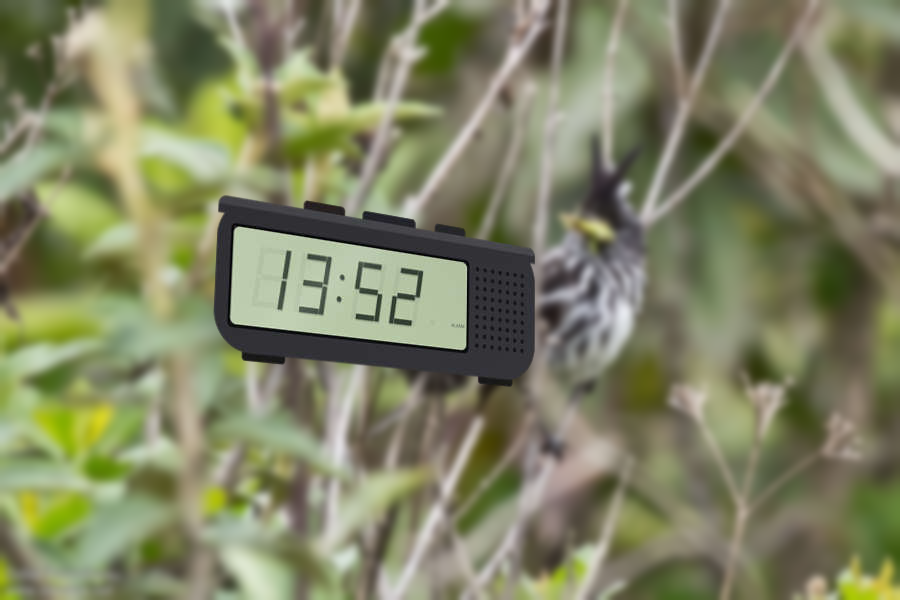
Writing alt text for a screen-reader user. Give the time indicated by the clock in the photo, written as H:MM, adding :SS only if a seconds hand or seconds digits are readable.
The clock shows 13:52
